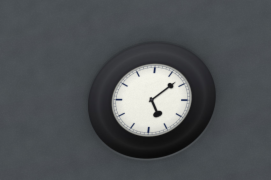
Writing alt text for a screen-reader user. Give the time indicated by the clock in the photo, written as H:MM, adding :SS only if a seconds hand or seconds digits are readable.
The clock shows 5:08
